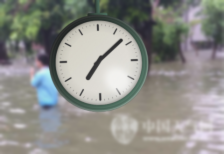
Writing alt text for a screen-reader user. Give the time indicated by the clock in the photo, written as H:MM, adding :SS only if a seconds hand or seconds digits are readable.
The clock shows 7:08
